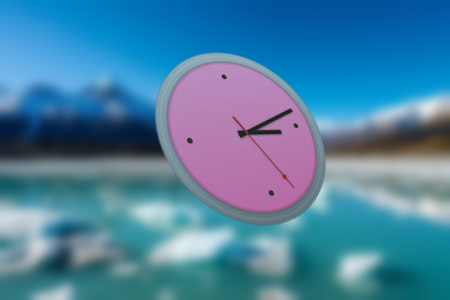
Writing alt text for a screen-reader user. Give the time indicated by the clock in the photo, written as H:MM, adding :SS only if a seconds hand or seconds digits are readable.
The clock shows 3:12:26
